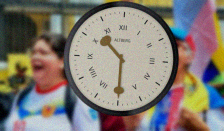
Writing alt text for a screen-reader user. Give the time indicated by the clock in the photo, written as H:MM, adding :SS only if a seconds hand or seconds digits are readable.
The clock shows 10:30
